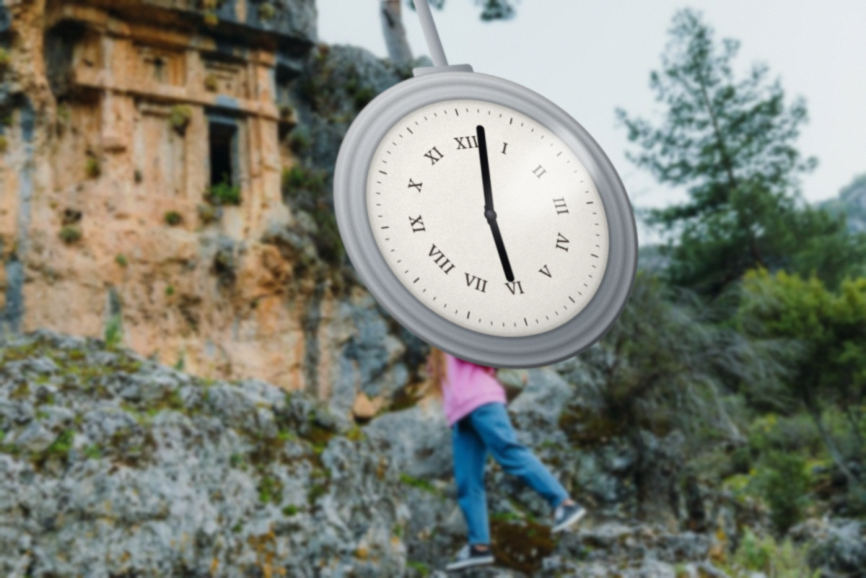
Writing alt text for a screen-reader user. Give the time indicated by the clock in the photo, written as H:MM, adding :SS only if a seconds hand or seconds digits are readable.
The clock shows 6:02
